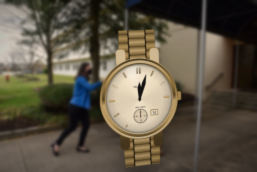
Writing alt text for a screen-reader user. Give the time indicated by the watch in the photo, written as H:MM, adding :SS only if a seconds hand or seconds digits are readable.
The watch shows 12:03
